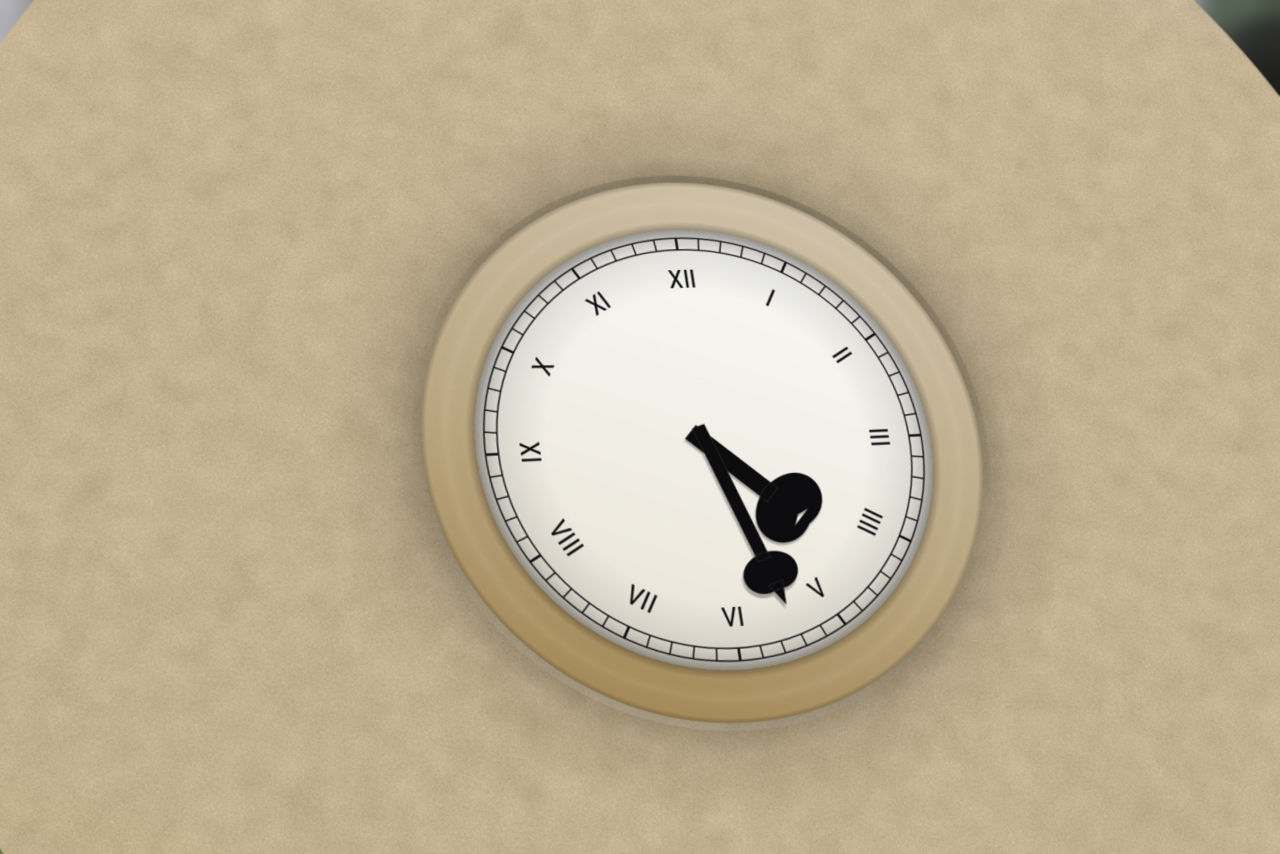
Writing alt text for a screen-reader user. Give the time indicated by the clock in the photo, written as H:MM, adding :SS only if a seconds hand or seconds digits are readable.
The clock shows 4:27
